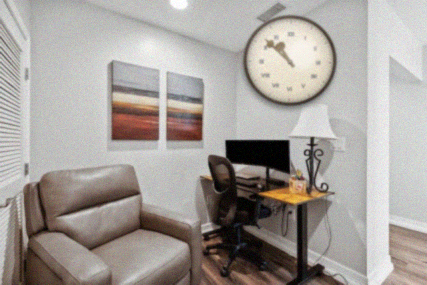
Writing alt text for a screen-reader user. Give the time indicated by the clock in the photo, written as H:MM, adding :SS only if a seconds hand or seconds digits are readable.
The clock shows 10:52
